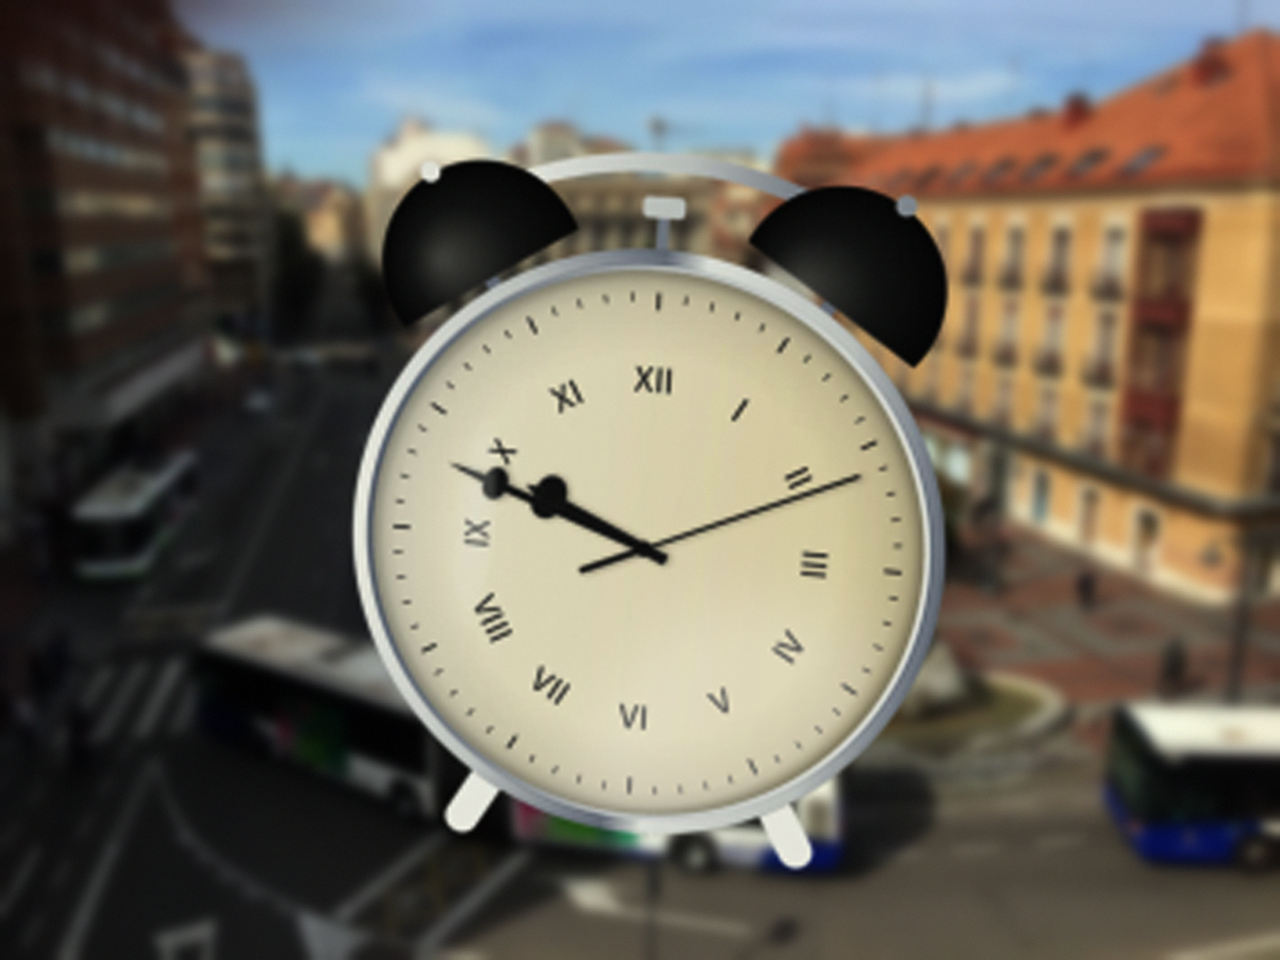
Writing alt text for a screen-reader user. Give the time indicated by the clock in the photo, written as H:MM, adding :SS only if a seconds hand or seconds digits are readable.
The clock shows 9:48:11
